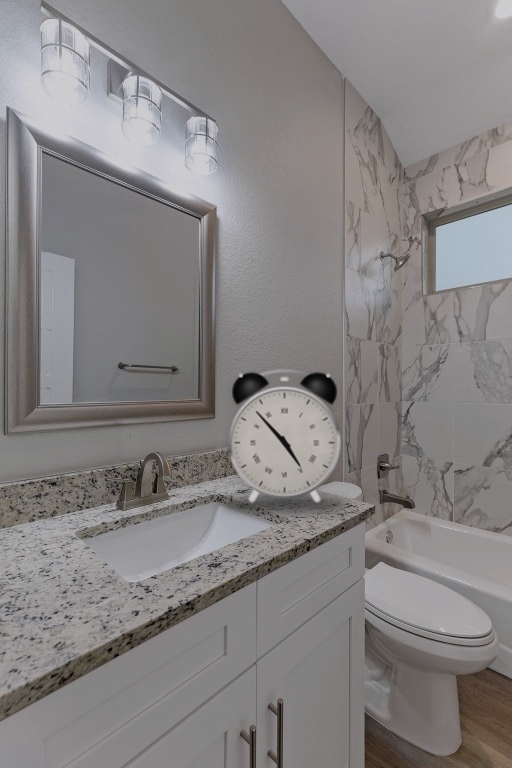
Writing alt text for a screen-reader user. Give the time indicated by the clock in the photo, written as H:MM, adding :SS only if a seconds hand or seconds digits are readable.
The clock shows 4:53
